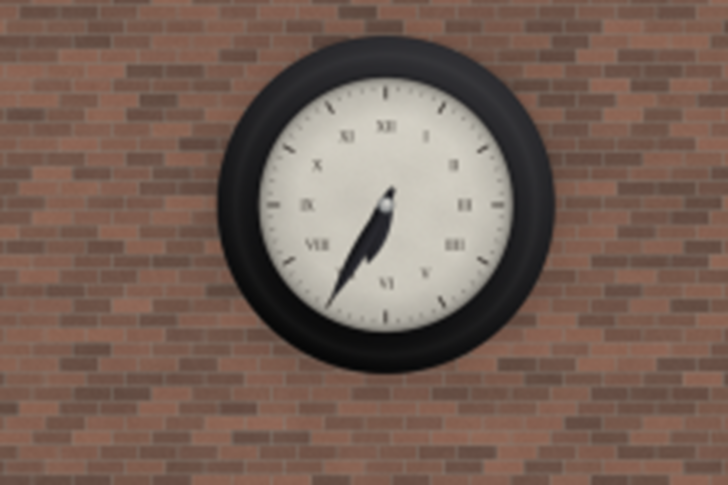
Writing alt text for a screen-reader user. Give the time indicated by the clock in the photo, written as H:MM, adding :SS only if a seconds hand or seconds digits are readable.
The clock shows 6:35
